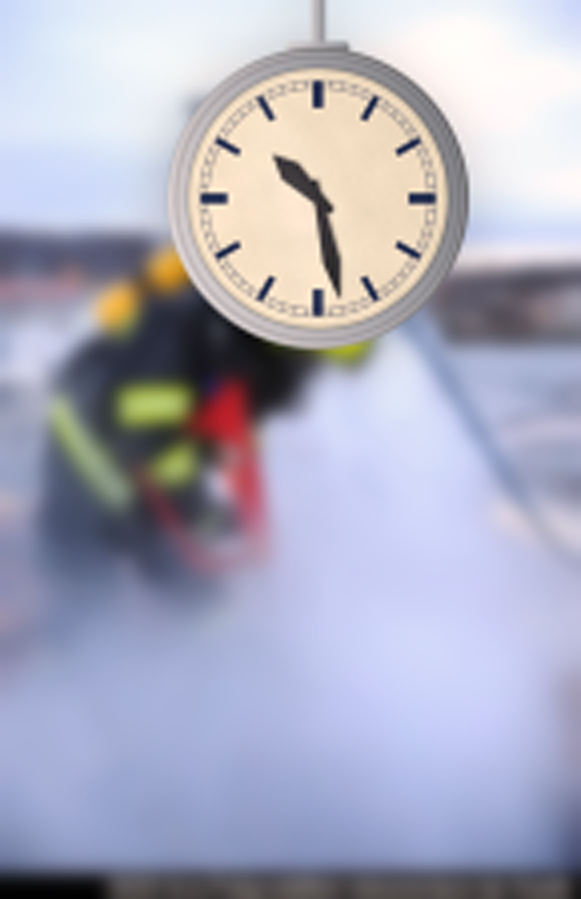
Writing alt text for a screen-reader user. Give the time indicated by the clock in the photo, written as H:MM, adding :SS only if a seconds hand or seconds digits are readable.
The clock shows 10:28
